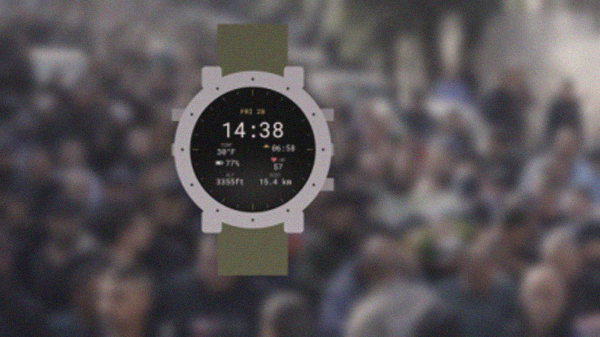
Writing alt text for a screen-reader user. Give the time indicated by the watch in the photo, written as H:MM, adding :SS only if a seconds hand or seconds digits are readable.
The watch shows 14:38
